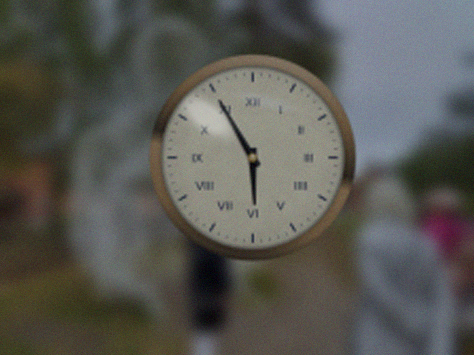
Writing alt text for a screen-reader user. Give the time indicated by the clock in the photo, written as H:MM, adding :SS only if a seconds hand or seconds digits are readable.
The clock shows 5:55
